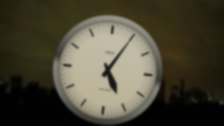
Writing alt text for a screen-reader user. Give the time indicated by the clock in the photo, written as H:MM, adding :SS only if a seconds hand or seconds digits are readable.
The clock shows 5:05
